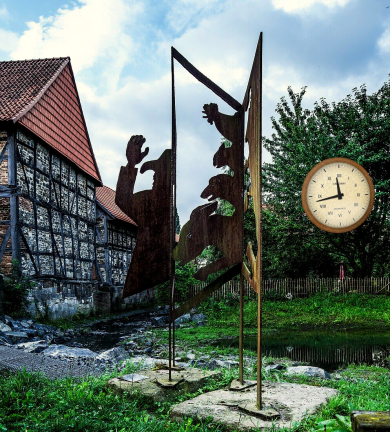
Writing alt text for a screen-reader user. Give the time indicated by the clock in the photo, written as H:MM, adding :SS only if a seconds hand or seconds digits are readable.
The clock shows 11:43
